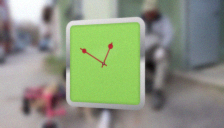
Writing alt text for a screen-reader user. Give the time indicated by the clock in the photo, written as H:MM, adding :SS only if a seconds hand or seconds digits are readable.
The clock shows 12:50
